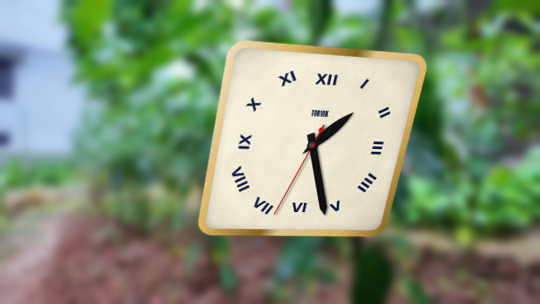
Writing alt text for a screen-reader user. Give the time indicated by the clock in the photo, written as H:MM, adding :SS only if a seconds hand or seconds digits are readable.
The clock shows 1:26:33
